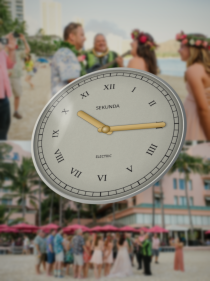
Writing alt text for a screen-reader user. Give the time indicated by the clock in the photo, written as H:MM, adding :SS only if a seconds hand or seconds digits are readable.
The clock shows 10:15
